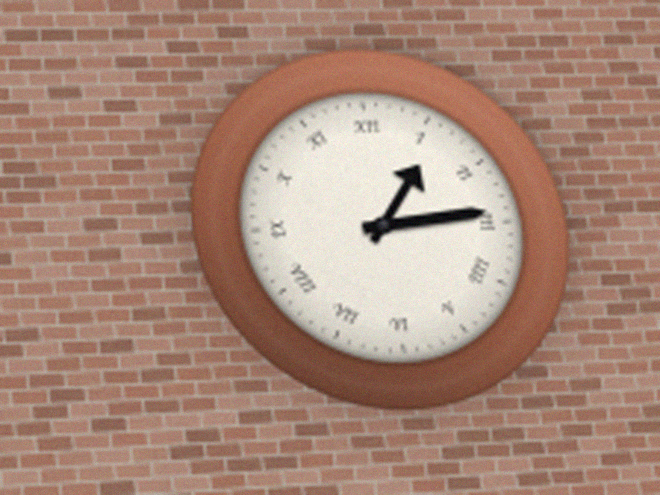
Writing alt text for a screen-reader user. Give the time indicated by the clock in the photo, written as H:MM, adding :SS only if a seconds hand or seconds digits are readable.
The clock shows 1:14
